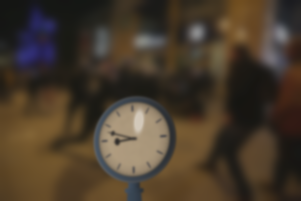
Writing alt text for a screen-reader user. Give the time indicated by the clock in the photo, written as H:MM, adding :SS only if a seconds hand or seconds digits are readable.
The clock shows 8:48
